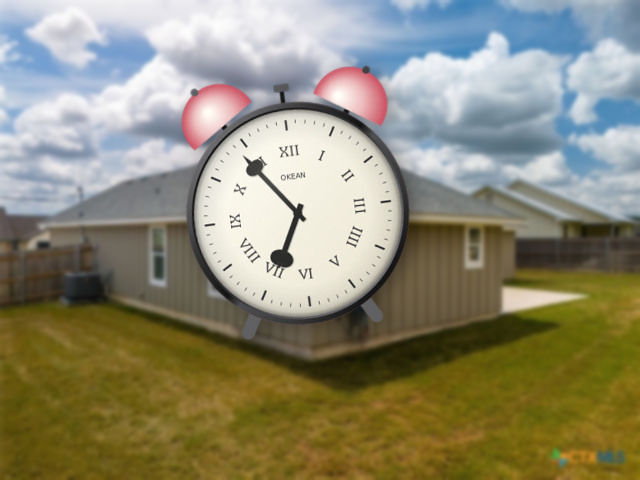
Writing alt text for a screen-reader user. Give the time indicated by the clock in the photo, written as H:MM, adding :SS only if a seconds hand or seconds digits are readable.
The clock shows 6:54
